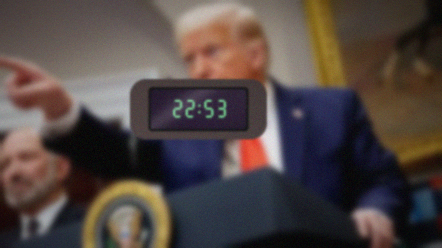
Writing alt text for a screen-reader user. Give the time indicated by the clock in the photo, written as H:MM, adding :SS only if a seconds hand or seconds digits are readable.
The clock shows 22:53
